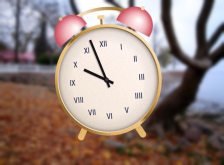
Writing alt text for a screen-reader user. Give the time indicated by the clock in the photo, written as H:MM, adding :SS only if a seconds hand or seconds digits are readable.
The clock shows 9:57
